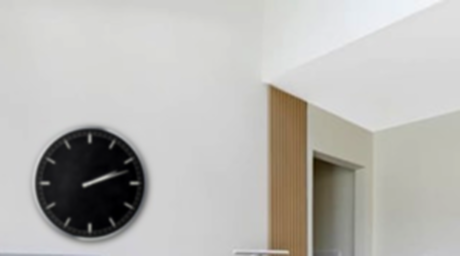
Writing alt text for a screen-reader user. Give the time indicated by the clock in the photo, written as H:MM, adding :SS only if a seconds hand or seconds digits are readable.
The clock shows 2:12
